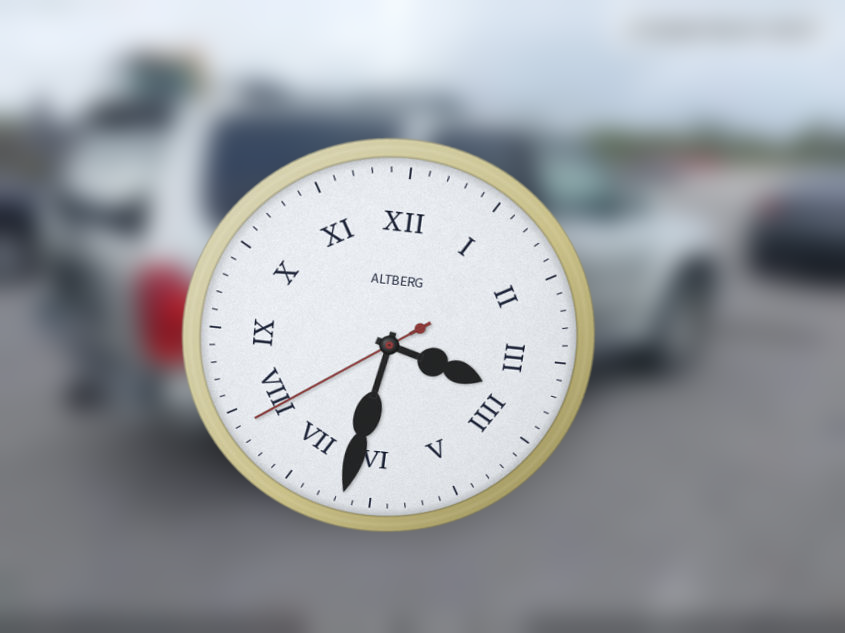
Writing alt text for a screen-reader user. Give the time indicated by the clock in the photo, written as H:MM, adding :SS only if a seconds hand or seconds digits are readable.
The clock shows 3:31:39
